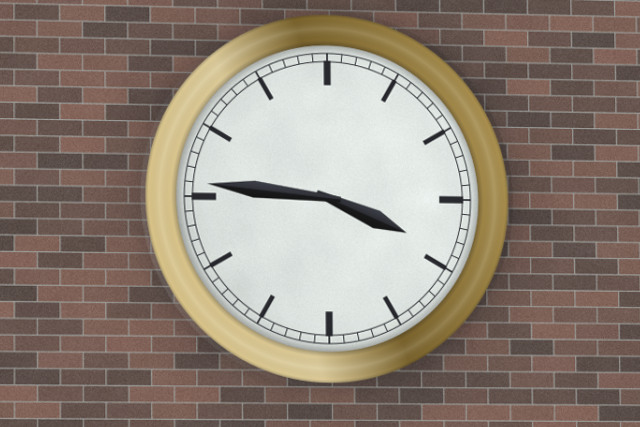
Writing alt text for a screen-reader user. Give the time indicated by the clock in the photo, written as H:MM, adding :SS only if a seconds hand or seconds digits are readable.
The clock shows 3:46
